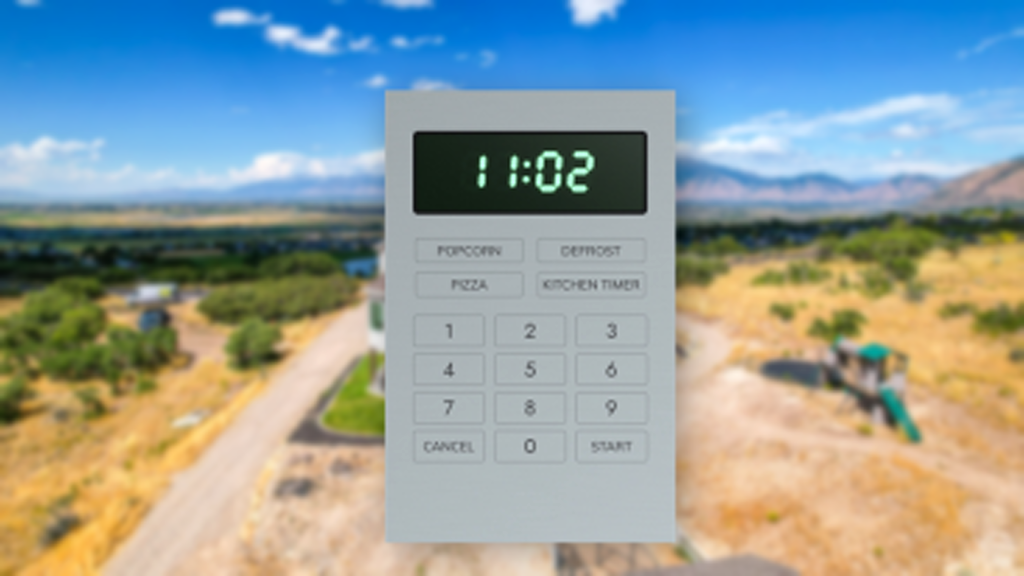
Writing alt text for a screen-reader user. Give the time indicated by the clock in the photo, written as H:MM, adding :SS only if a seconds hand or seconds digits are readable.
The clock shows 11:02
